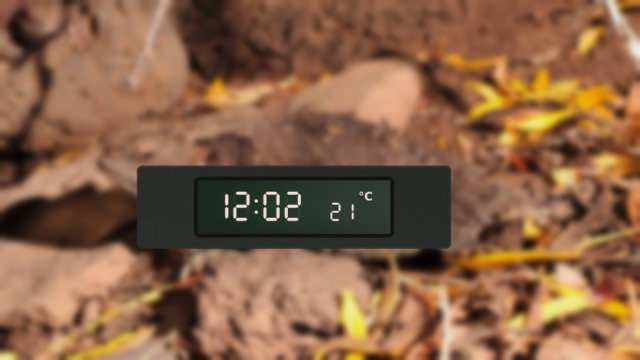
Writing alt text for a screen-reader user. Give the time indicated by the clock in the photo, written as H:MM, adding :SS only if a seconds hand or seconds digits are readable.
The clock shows 12:02
